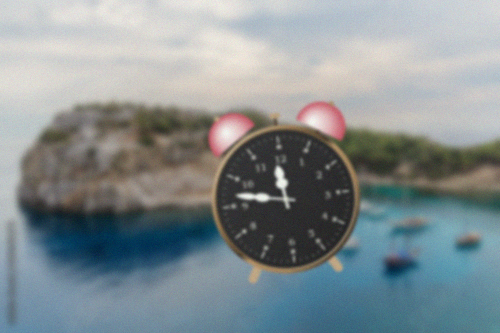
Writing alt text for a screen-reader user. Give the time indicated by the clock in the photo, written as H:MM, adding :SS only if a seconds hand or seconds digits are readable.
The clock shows 11:47
